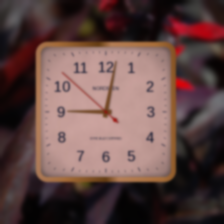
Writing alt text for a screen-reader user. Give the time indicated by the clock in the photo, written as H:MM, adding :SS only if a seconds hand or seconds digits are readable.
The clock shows 9:01:52
